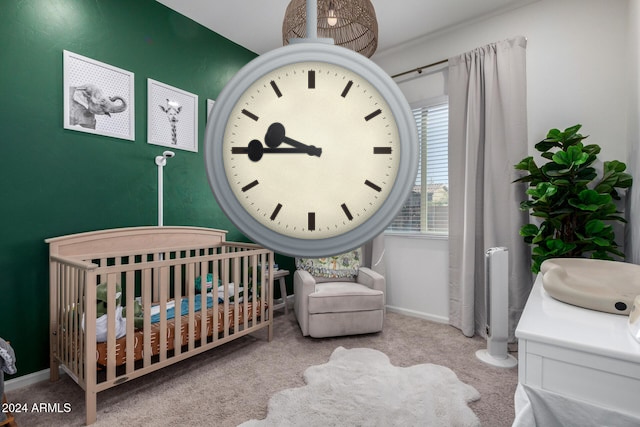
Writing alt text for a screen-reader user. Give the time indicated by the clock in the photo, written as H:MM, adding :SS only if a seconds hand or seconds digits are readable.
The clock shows 9:45
